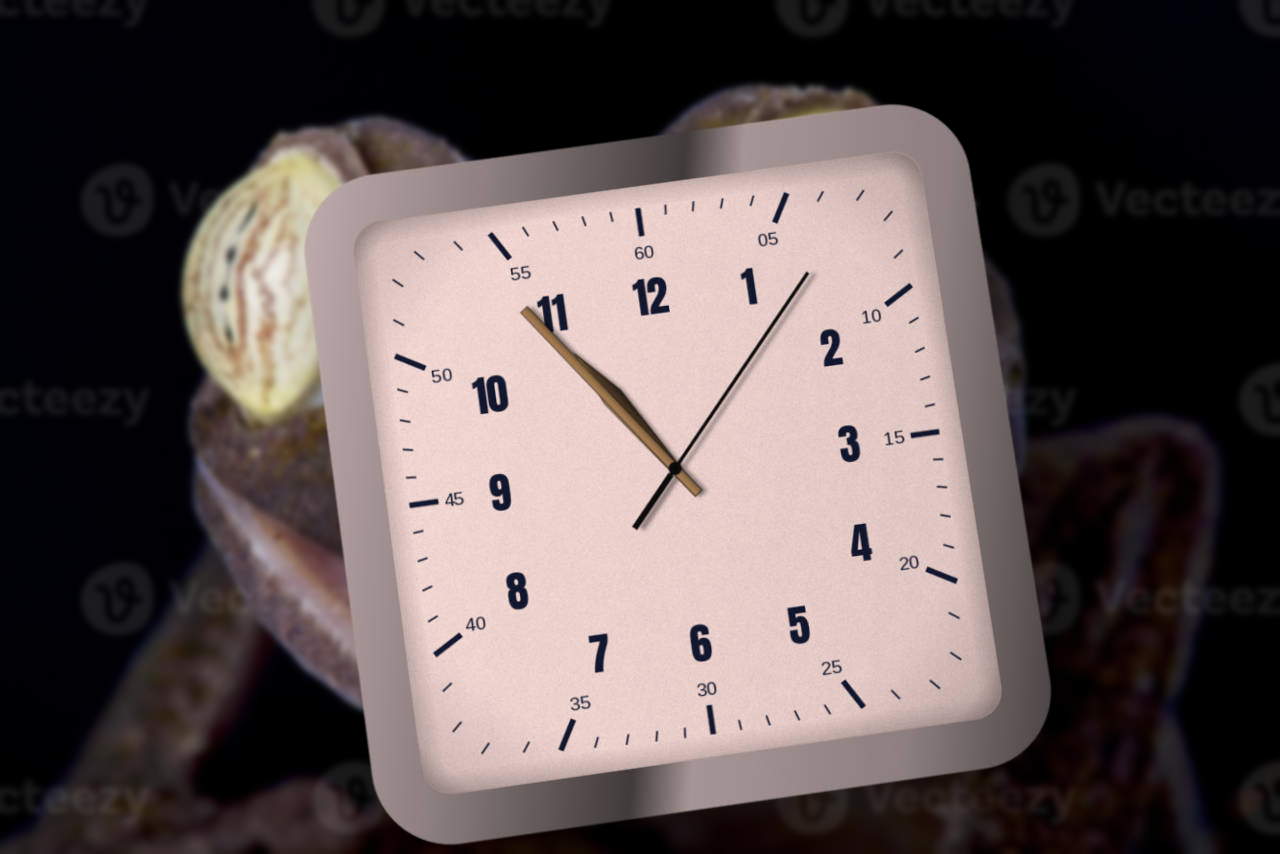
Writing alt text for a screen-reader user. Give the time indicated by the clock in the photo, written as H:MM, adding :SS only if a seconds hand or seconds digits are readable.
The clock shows 10:54:07
